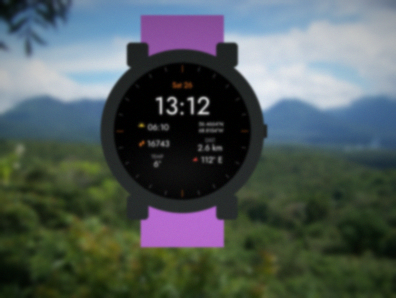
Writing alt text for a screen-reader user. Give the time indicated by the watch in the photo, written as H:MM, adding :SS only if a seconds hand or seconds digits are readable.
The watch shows 13:12
